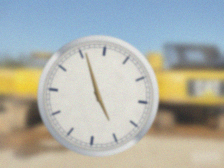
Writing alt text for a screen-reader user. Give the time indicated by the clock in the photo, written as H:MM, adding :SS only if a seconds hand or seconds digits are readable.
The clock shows 4:56
